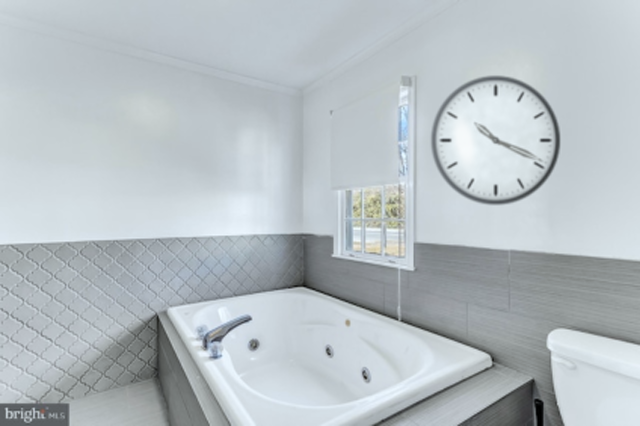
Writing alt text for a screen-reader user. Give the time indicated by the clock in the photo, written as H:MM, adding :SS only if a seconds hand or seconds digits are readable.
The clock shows 10:19
